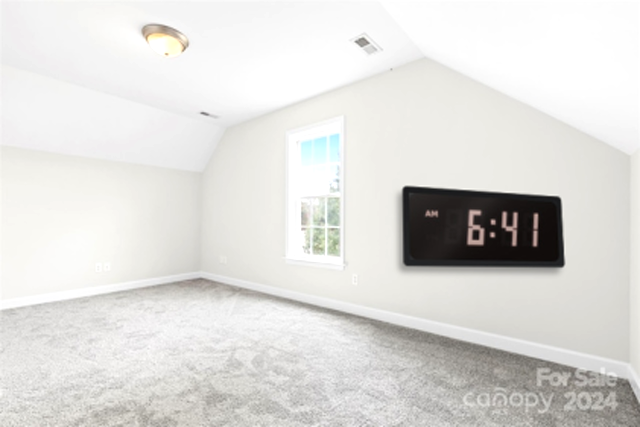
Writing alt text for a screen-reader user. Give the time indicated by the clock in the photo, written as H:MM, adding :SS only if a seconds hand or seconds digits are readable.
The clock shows 6:41
